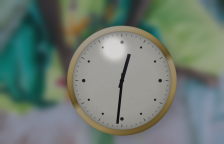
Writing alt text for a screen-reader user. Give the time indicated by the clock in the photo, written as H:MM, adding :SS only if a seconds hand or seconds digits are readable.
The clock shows 12:31
